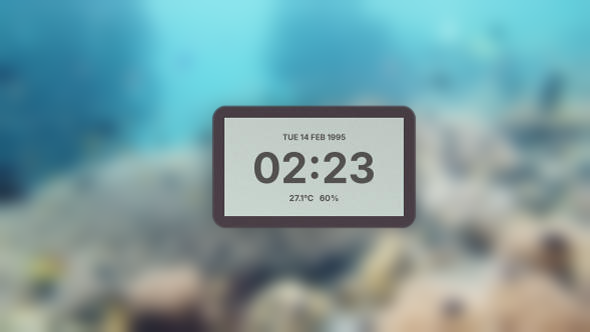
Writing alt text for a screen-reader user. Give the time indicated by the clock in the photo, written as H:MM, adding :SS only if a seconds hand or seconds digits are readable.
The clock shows 2:23
